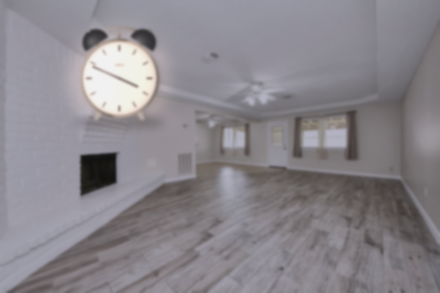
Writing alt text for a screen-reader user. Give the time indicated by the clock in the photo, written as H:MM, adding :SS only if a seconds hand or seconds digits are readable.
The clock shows 3:49
